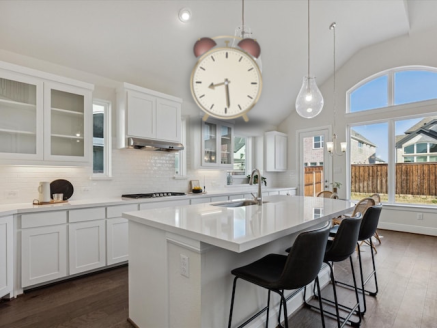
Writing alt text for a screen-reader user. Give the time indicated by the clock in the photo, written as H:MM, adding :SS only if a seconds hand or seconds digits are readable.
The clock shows 8:29
